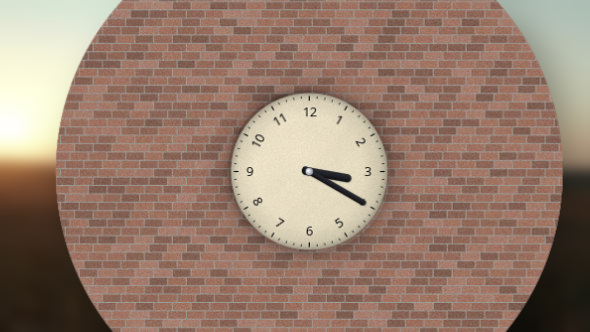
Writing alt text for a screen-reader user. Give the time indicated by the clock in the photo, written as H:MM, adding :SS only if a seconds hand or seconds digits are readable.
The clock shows 3:20
